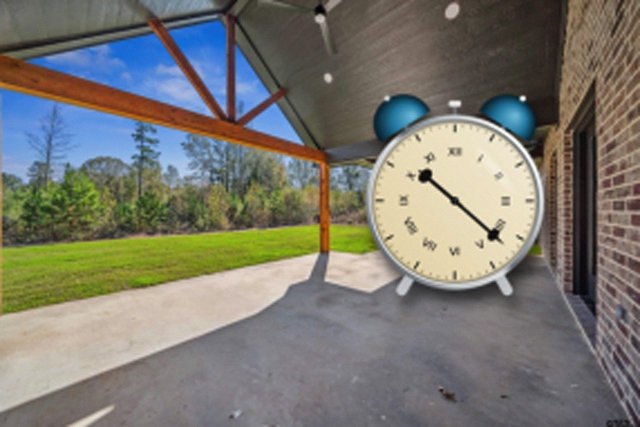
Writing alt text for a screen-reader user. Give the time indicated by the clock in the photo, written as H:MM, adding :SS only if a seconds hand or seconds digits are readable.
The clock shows 10:22
